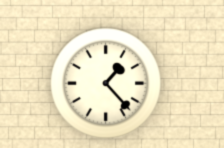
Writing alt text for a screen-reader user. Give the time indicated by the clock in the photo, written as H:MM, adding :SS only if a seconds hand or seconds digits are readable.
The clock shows 1:23
